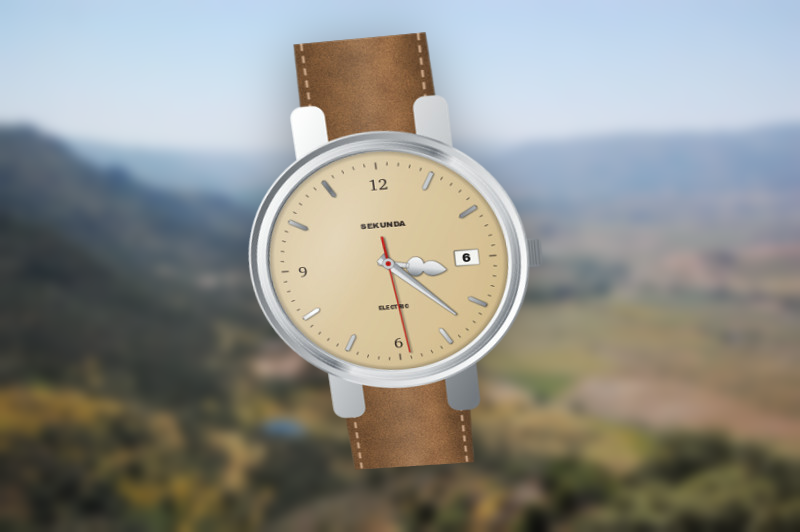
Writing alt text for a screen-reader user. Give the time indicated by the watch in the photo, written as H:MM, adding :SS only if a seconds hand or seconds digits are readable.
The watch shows 3:22:29
